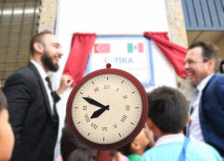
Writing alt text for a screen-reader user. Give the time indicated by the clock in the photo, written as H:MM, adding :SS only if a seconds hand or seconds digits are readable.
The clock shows 7:49
